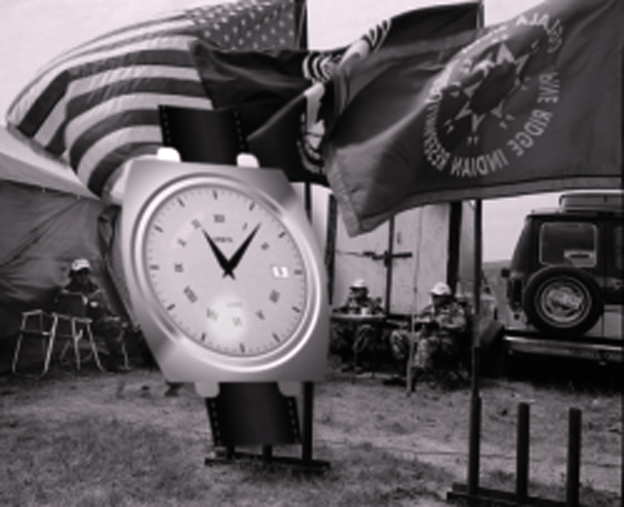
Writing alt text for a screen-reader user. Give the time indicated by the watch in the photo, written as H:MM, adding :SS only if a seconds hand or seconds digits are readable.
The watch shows 11:07
